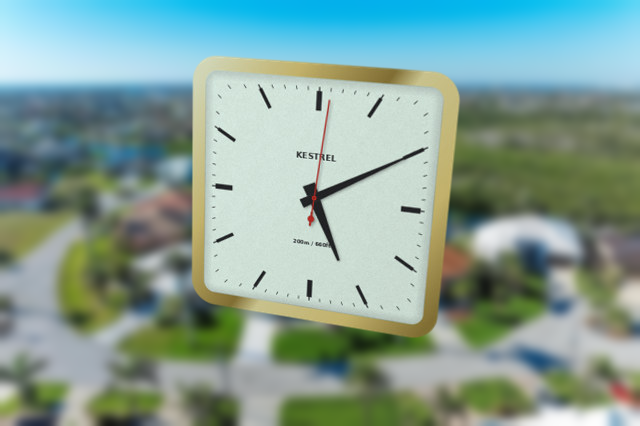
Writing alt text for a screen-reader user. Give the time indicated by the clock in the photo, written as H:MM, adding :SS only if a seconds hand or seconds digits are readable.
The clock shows 5:10:01
